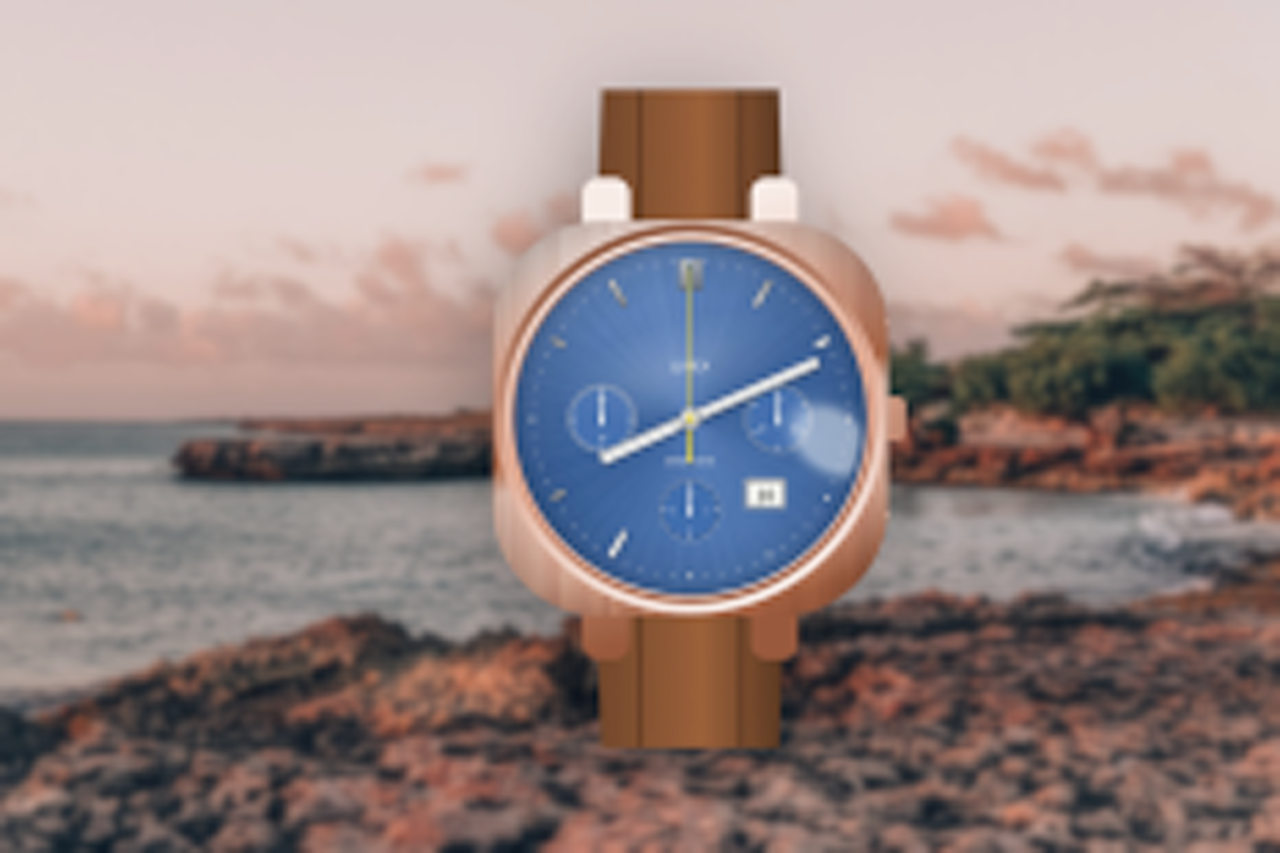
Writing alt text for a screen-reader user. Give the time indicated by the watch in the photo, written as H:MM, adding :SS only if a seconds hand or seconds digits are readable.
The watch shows 8:11
